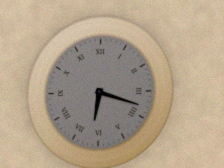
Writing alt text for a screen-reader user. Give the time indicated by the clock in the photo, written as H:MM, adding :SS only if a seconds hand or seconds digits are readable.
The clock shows 6:18
